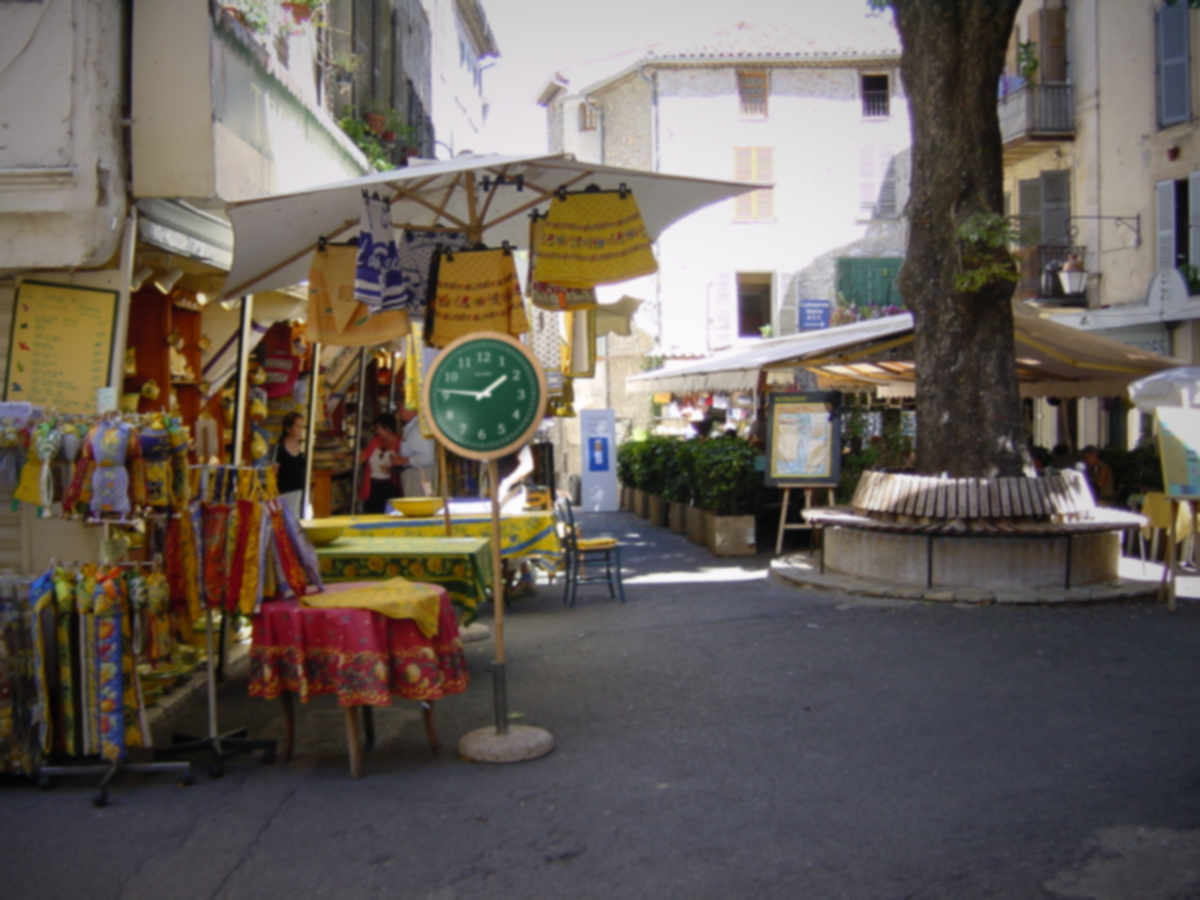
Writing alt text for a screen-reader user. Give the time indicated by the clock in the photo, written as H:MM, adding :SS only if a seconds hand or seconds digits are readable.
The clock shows 1:46
